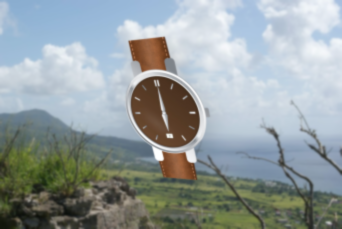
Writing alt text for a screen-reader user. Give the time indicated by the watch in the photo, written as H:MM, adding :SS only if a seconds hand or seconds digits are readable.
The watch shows 6:00
